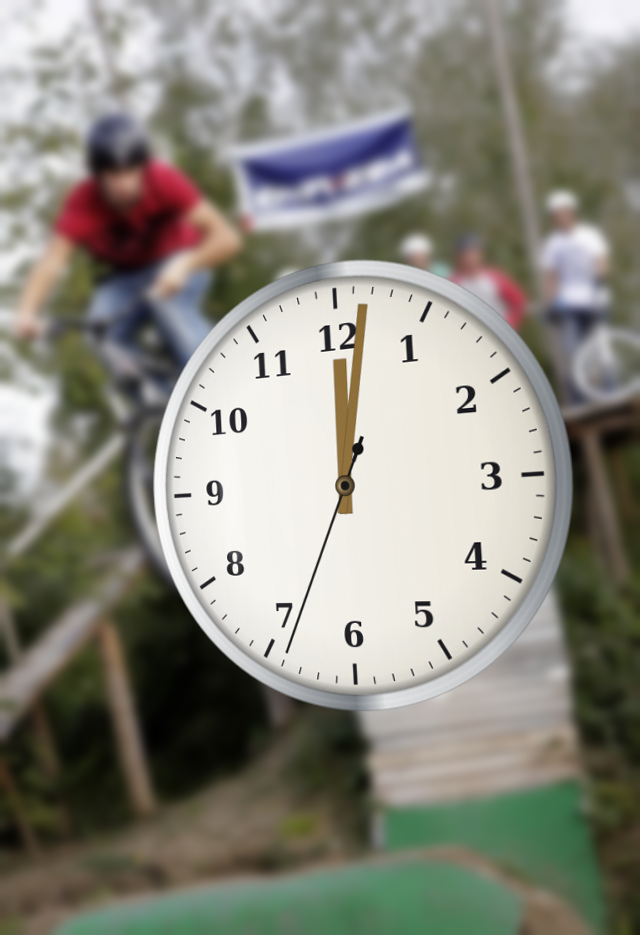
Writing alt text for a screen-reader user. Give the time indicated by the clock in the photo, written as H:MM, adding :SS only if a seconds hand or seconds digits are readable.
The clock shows 12:01:34
